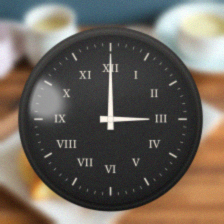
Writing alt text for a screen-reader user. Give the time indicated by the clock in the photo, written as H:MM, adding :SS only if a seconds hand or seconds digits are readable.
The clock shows 3:00
